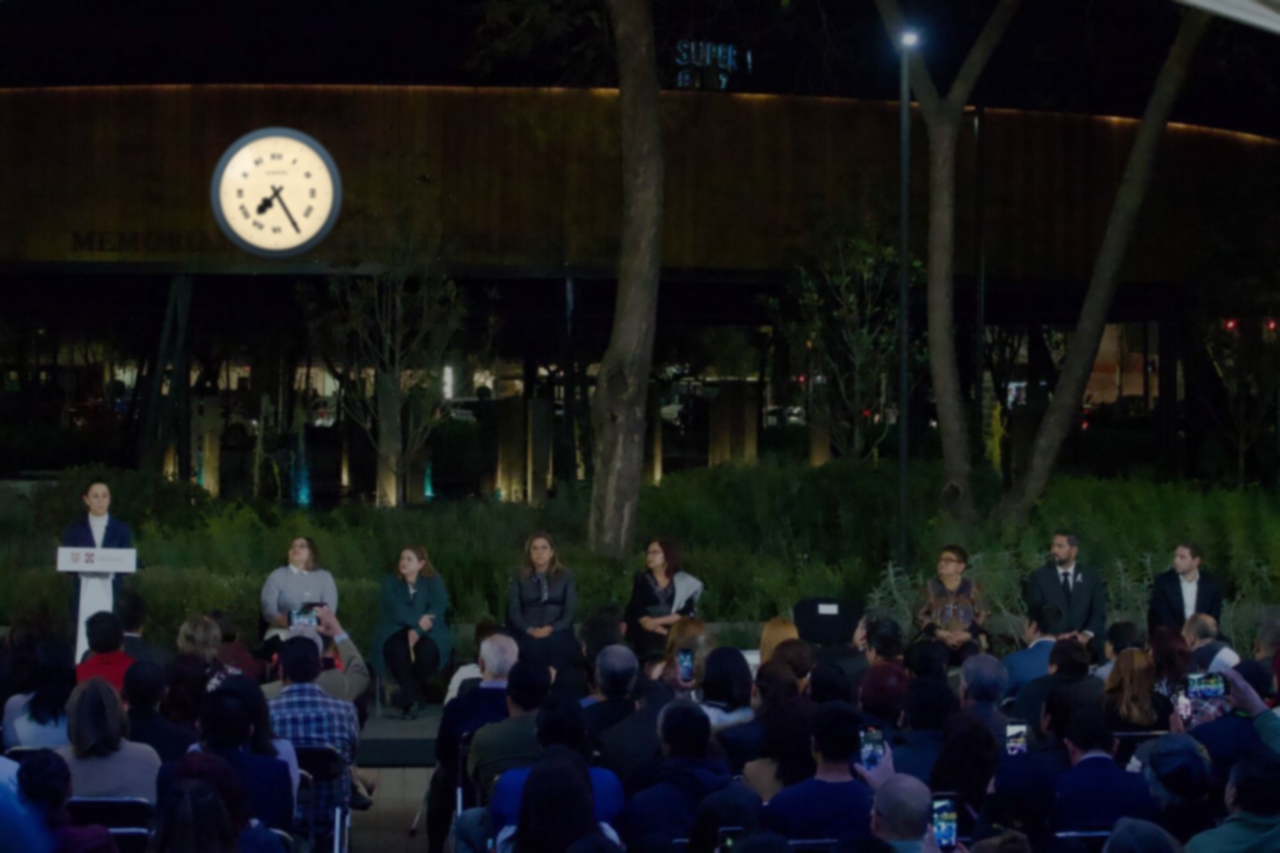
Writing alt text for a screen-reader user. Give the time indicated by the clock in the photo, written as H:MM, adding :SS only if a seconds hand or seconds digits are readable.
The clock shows 7:25
